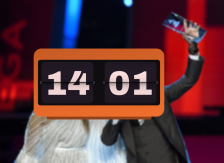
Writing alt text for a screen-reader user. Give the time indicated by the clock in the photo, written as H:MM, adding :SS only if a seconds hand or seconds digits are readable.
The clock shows 14:01
